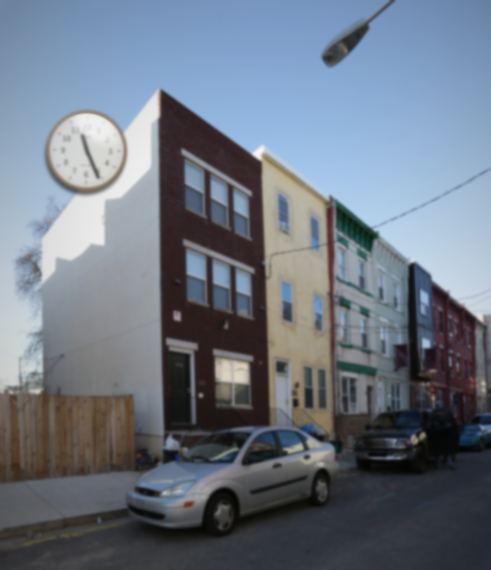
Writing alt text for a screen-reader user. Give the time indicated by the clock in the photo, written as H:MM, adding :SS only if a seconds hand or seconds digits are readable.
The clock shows 11:26
